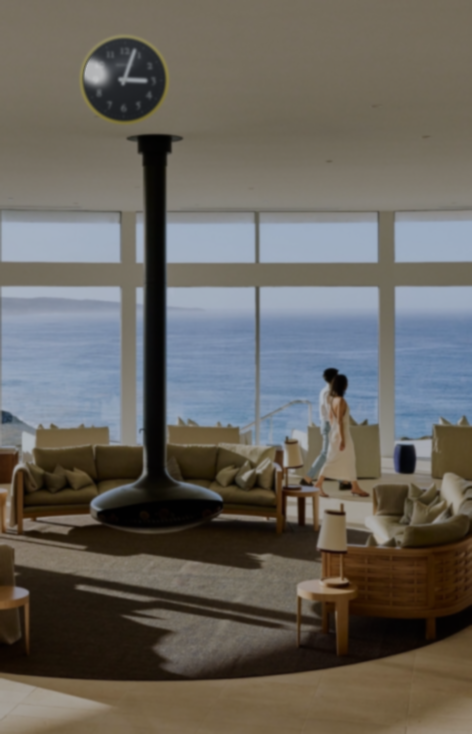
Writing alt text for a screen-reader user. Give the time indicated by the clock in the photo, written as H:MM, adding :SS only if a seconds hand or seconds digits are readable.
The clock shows 3:03
